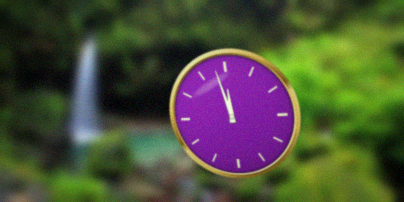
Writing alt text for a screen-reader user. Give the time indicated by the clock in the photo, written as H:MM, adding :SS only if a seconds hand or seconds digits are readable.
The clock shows 11:58
